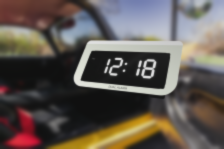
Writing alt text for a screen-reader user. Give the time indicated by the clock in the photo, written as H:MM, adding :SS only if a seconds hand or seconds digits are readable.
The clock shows 12:18
